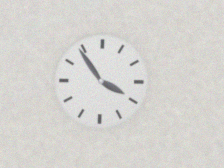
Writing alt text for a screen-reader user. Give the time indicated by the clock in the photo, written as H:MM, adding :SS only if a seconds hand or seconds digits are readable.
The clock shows 3:54
